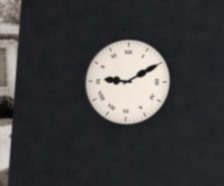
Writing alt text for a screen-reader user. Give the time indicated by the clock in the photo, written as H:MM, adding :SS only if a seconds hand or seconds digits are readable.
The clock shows 9:10
